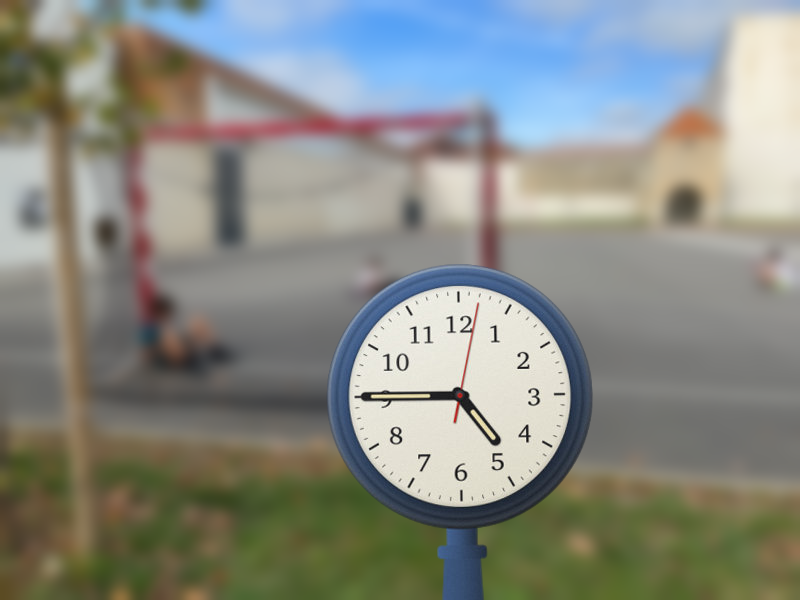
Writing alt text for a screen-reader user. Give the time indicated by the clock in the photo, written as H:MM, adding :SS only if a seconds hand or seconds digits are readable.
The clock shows 4:45:02
